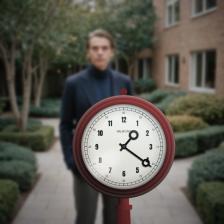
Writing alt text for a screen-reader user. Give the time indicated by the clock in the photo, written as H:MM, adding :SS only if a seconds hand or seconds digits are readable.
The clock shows 1:21
